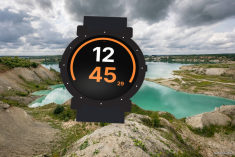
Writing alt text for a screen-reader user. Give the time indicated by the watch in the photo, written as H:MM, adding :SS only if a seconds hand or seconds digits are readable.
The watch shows 12:45
